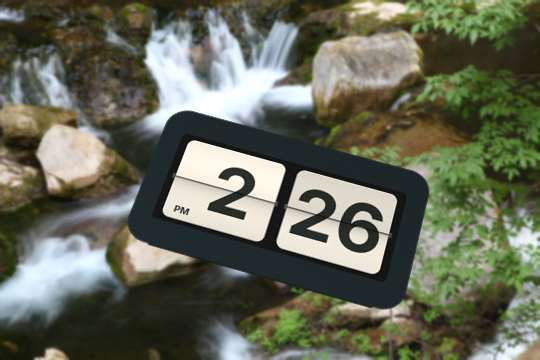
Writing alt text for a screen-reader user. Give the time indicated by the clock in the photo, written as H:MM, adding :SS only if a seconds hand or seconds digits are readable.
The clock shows 2:26
